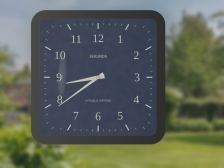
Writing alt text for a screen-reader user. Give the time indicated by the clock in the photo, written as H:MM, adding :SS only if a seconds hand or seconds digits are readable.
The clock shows 8:39
